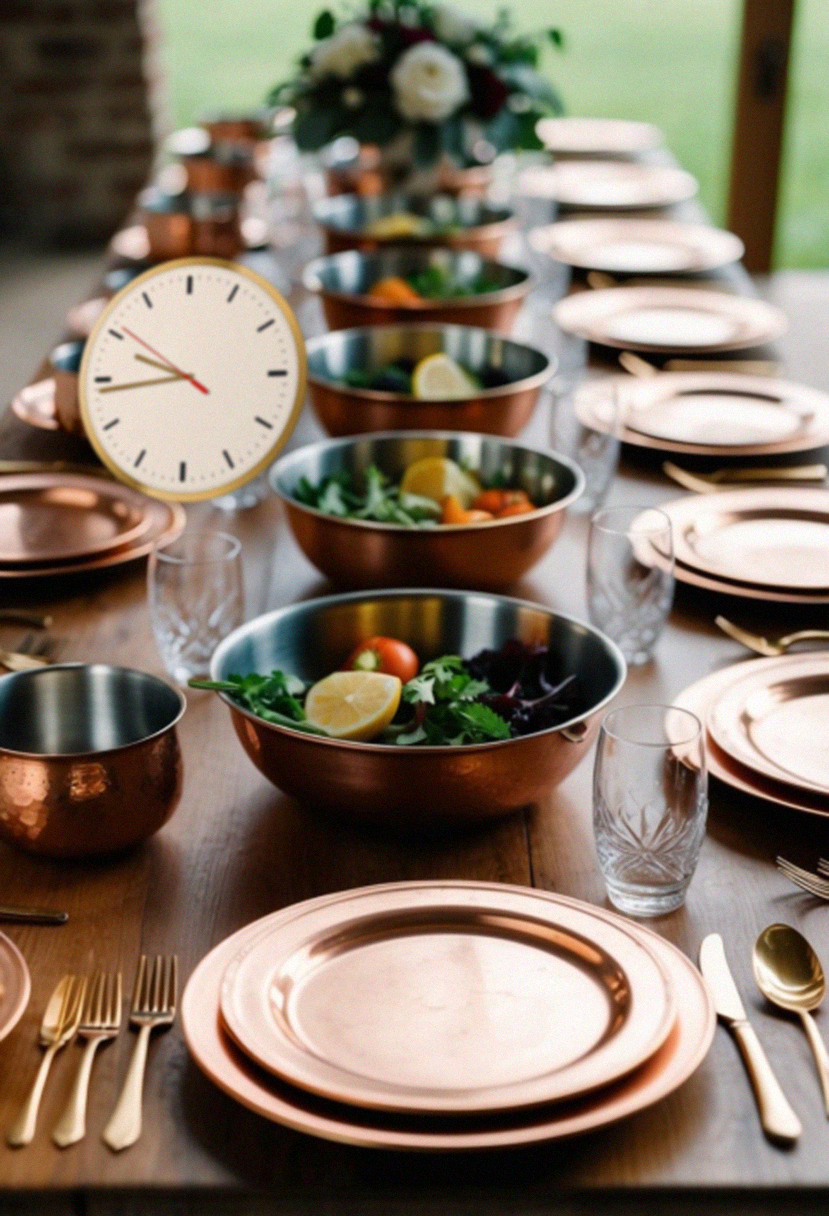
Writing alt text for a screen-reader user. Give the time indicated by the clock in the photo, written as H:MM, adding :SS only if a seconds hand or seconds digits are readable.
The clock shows 9:43:51
